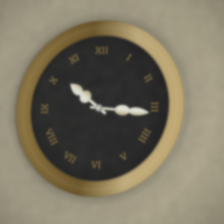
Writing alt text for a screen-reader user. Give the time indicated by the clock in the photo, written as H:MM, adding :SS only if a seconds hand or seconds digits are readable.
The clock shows 10:16
